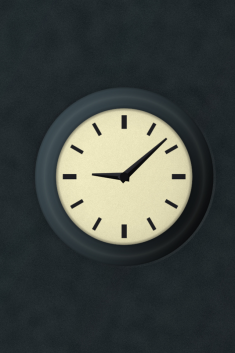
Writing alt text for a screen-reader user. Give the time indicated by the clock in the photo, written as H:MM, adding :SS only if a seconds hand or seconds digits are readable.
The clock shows 9:08
